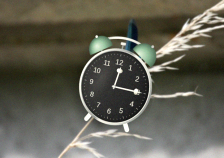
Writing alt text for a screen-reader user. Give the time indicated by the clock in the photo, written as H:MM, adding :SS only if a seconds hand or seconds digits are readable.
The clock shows 12:15
